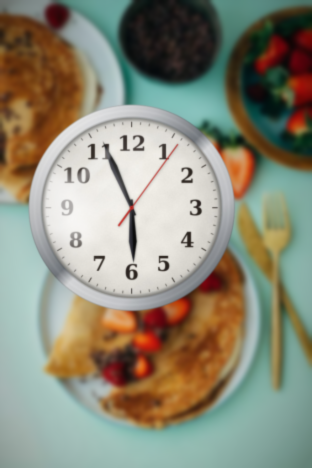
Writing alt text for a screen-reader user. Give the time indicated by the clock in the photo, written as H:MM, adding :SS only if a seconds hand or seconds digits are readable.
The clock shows 5:56:06
